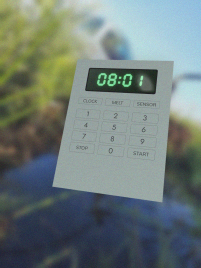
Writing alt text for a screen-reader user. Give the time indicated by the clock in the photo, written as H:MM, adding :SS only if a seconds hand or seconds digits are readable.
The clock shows 8:01
